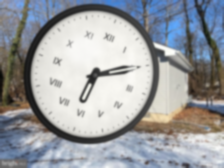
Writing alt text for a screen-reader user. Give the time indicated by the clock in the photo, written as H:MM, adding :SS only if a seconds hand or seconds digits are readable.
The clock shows 6:10
